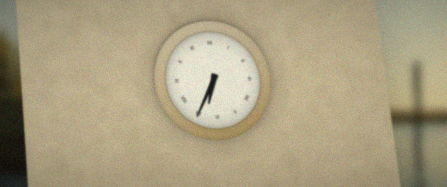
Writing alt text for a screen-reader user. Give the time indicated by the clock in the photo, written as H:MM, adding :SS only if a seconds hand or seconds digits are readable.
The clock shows 6:35
